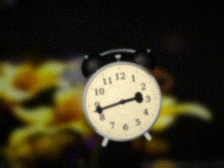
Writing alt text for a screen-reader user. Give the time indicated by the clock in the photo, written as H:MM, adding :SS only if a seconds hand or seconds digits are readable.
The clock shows 2:43
